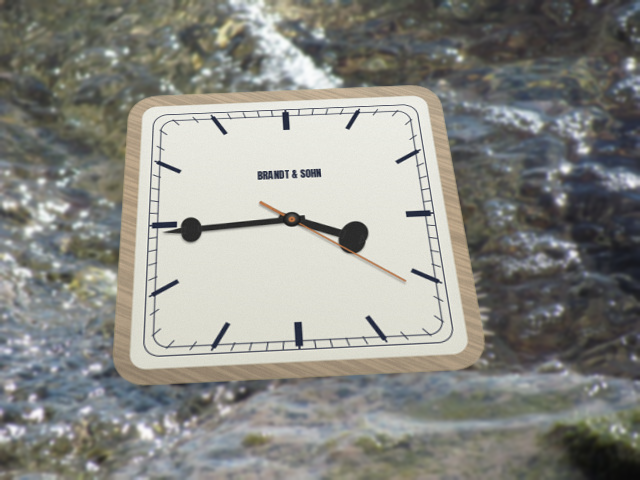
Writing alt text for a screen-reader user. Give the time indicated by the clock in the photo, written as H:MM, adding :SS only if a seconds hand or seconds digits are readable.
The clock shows 3:44:21
